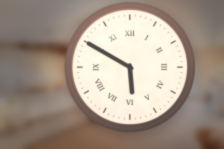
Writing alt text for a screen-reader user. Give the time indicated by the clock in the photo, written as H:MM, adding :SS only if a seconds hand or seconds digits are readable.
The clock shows 5:50
